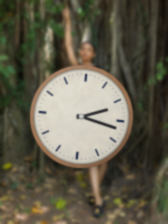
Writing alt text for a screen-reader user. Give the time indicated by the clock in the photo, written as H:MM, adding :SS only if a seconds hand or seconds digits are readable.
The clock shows 2:17
